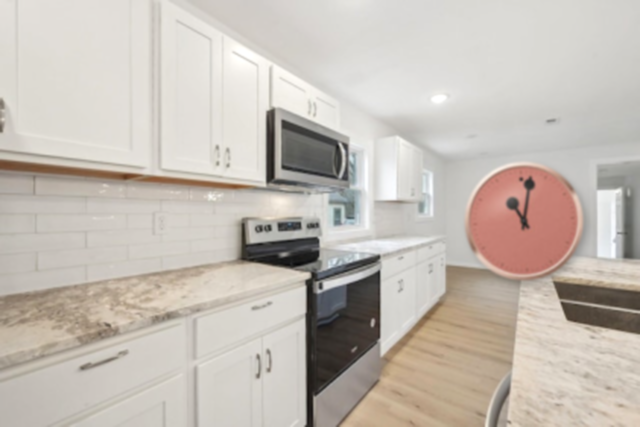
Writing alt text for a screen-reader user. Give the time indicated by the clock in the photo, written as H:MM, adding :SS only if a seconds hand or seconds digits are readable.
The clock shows 11:02
